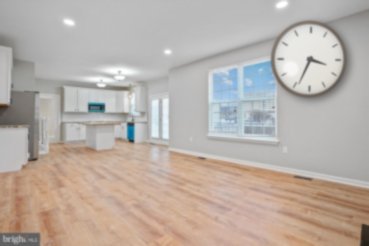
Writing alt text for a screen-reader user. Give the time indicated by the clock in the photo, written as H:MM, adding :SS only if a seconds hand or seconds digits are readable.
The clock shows 3:34
